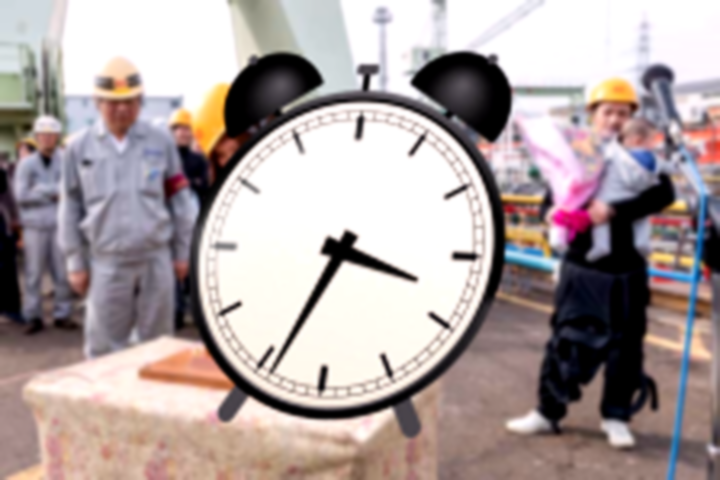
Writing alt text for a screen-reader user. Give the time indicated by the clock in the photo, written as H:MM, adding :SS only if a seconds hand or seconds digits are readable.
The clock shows 3:34
